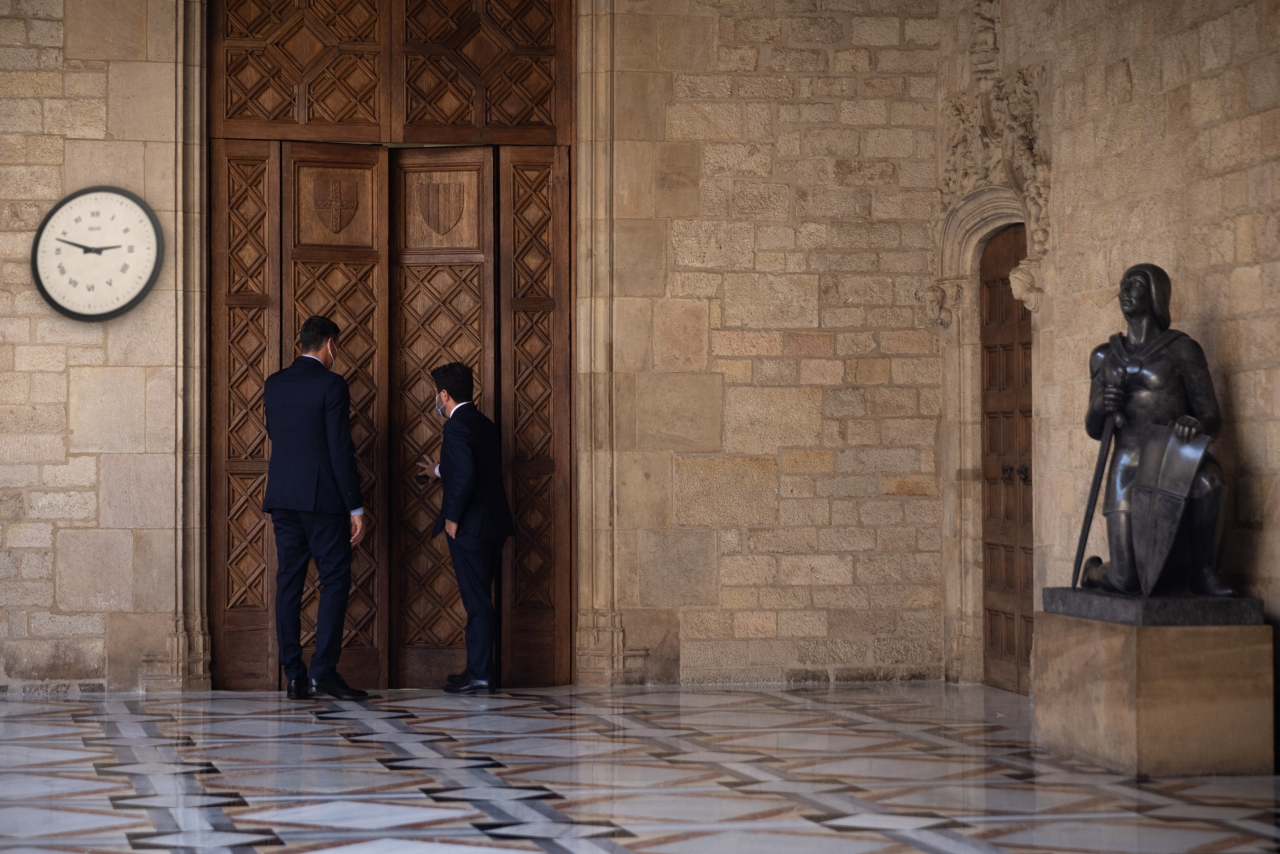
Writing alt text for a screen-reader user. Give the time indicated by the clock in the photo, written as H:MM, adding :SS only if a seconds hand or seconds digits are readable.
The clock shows 2:48
